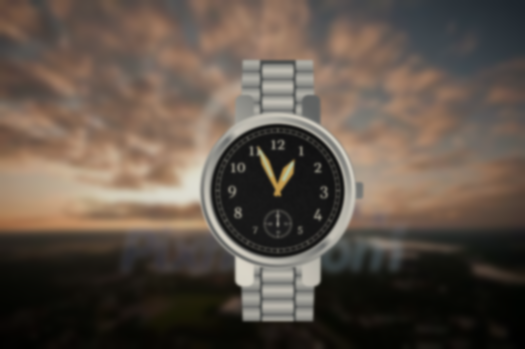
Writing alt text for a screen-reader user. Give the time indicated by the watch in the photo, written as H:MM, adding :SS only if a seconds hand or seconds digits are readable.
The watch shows 12:56
